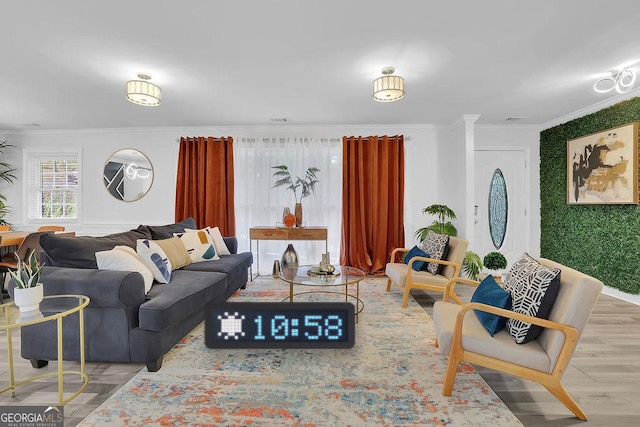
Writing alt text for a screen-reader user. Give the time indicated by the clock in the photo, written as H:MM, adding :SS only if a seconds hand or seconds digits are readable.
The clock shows 10:58
